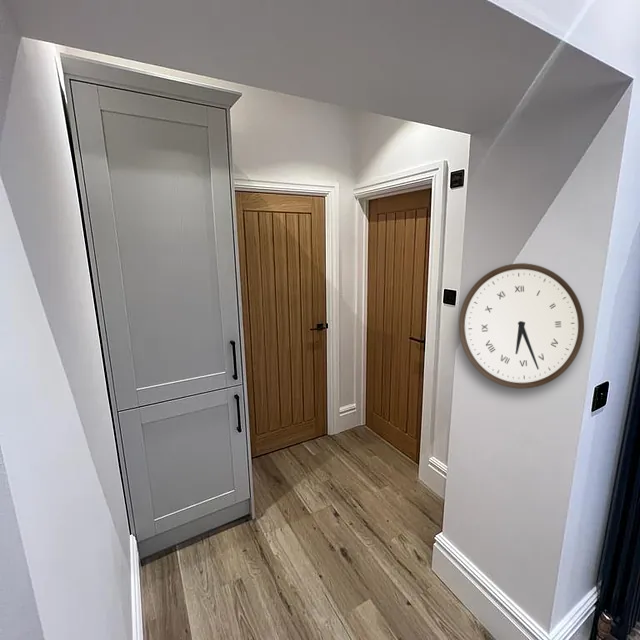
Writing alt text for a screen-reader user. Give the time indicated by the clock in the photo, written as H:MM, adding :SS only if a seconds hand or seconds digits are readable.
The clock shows 6:27
